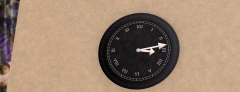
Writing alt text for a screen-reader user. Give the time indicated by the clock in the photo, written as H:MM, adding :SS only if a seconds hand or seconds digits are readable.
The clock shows 3:13
